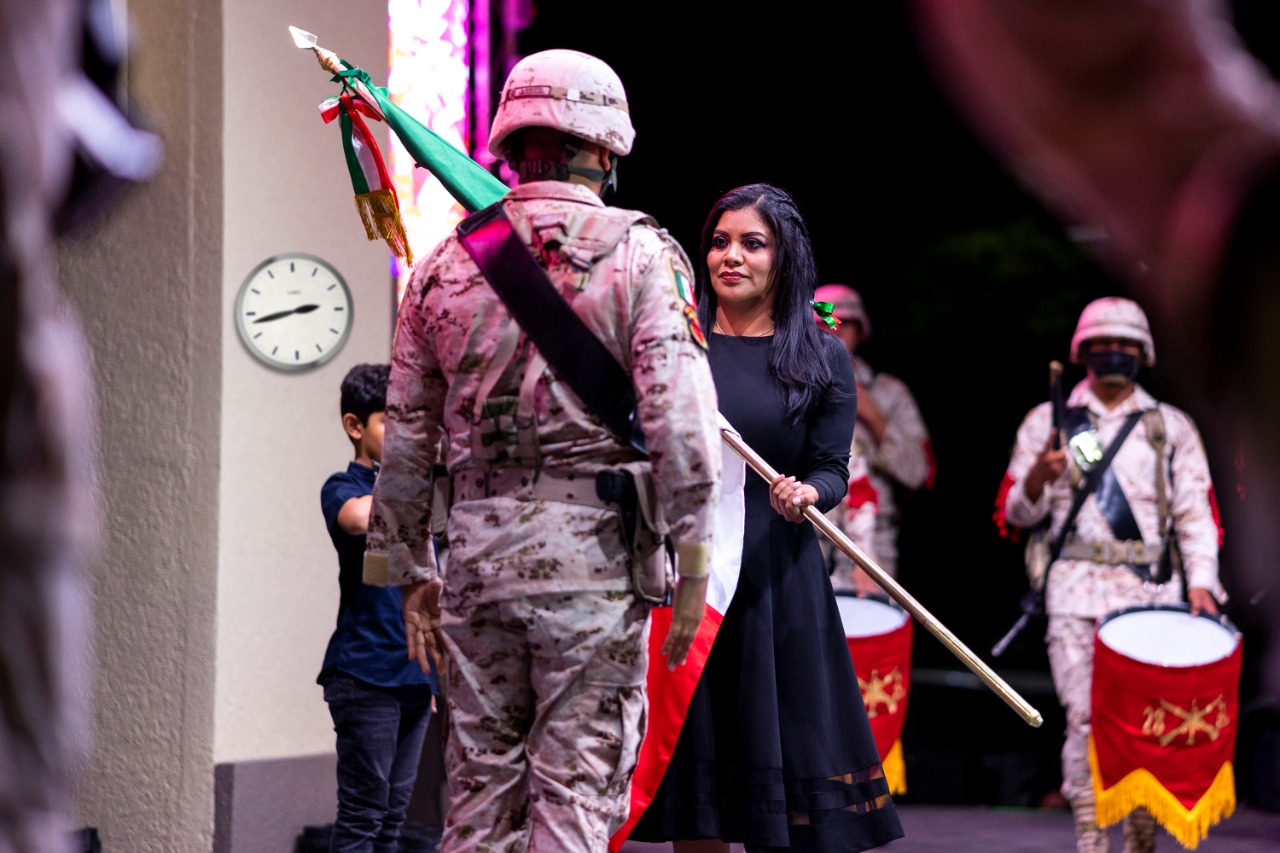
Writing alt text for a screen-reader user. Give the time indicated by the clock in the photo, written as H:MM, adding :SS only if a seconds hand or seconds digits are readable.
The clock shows 2:43
